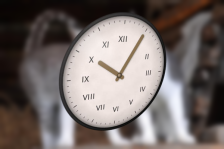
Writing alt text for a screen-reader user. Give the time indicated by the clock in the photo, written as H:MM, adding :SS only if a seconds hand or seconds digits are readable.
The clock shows 10:05
